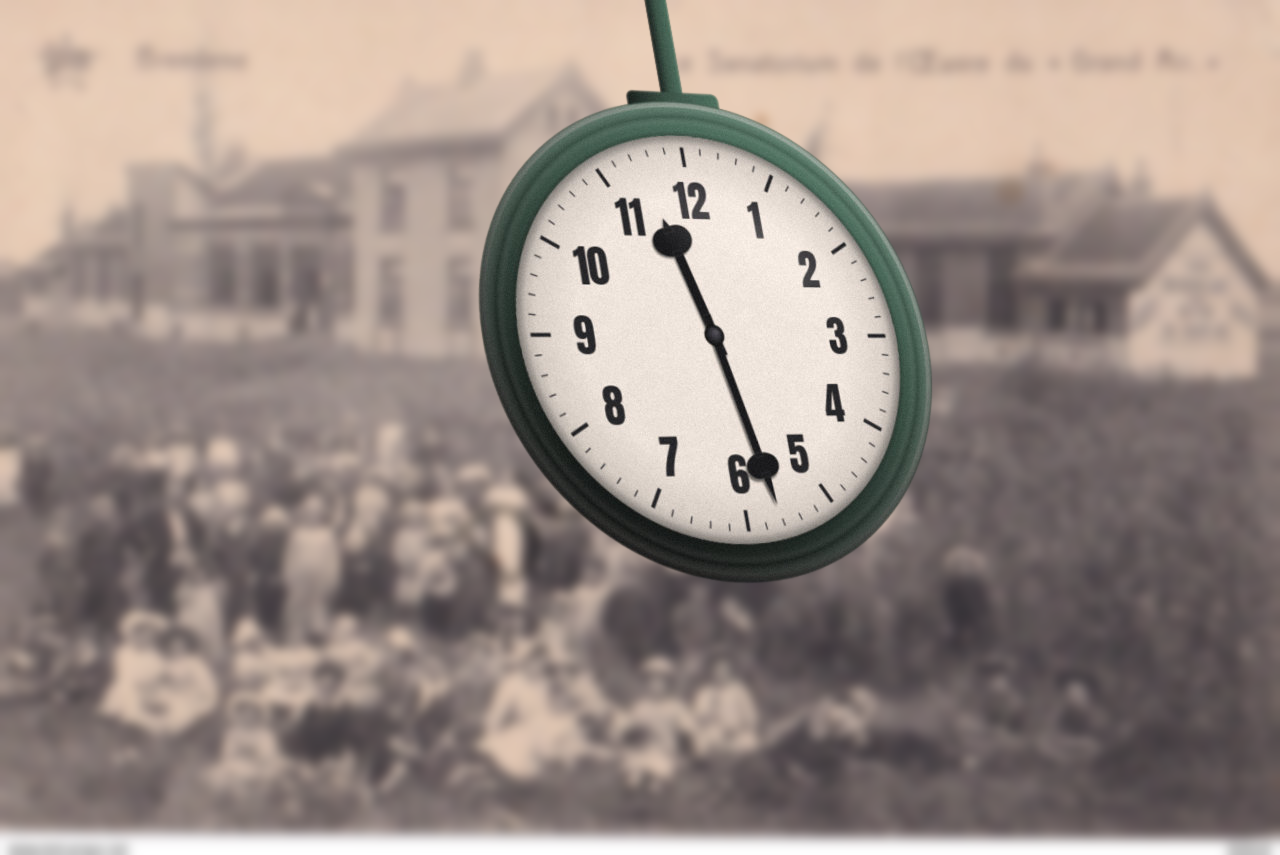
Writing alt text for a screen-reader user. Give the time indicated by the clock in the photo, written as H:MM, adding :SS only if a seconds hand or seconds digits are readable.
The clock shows 11:28
